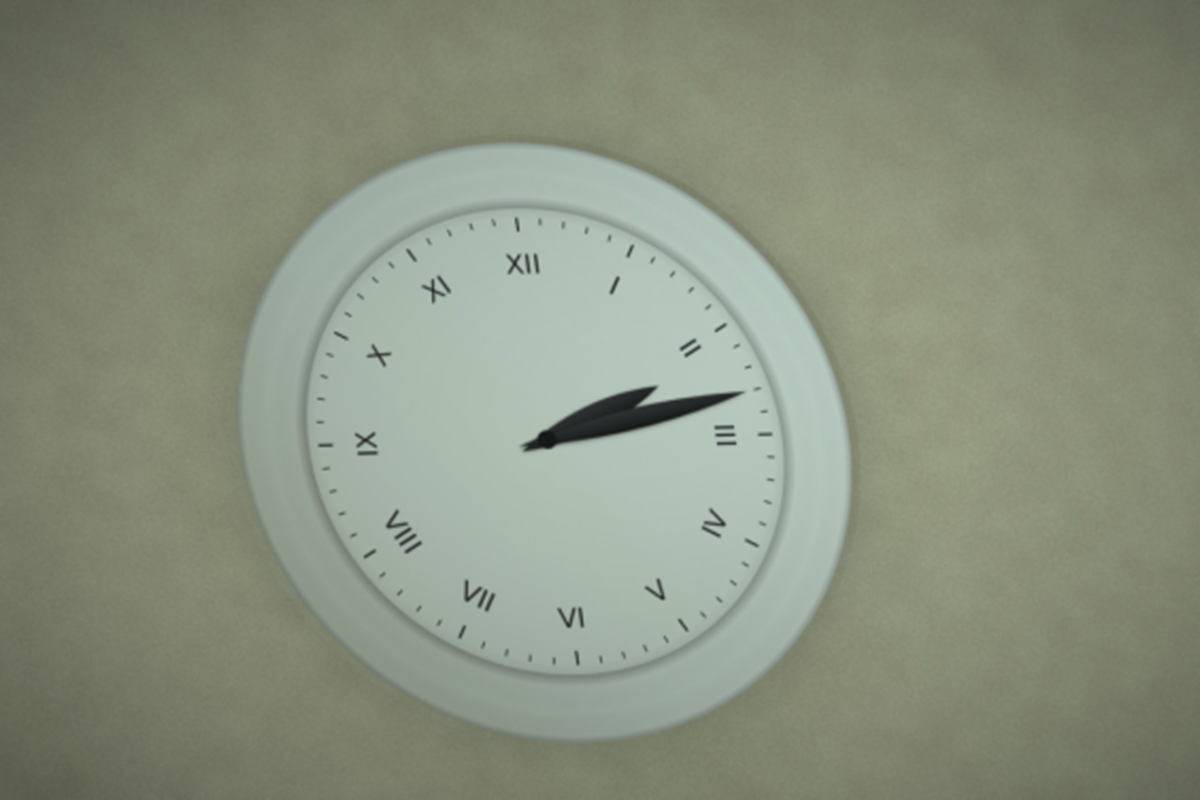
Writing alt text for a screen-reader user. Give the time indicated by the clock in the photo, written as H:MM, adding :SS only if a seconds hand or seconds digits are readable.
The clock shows 2:13
